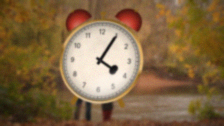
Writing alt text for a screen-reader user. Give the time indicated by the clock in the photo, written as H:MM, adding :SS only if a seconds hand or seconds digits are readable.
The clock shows 4:05
